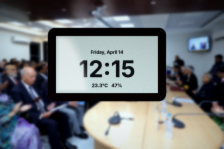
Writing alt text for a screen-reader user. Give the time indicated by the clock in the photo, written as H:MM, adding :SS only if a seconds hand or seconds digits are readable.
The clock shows 12:15
